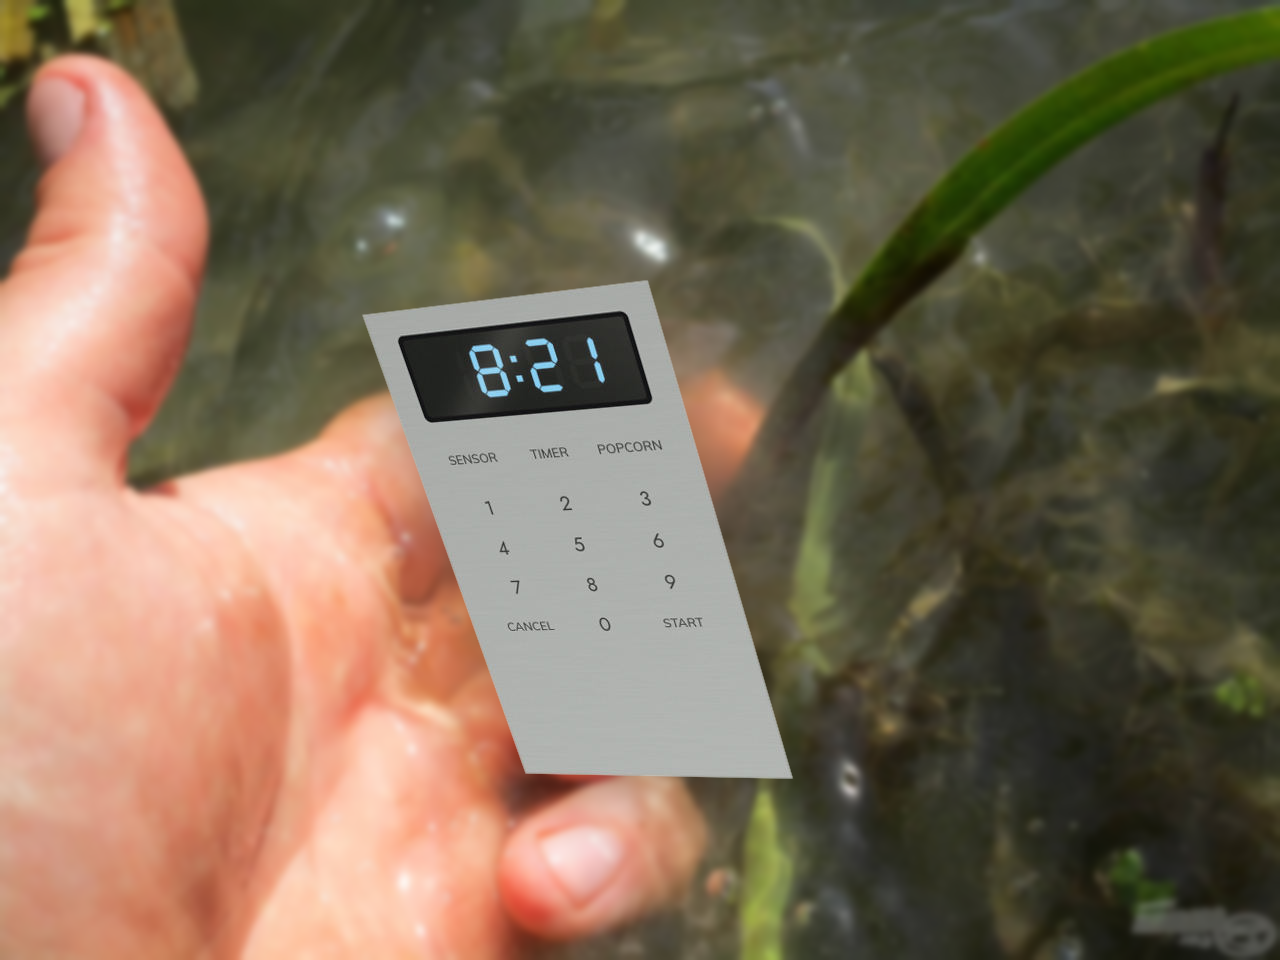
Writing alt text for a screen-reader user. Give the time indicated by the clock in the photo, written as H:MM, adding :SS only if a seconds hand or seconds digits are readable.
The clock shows 8:21
